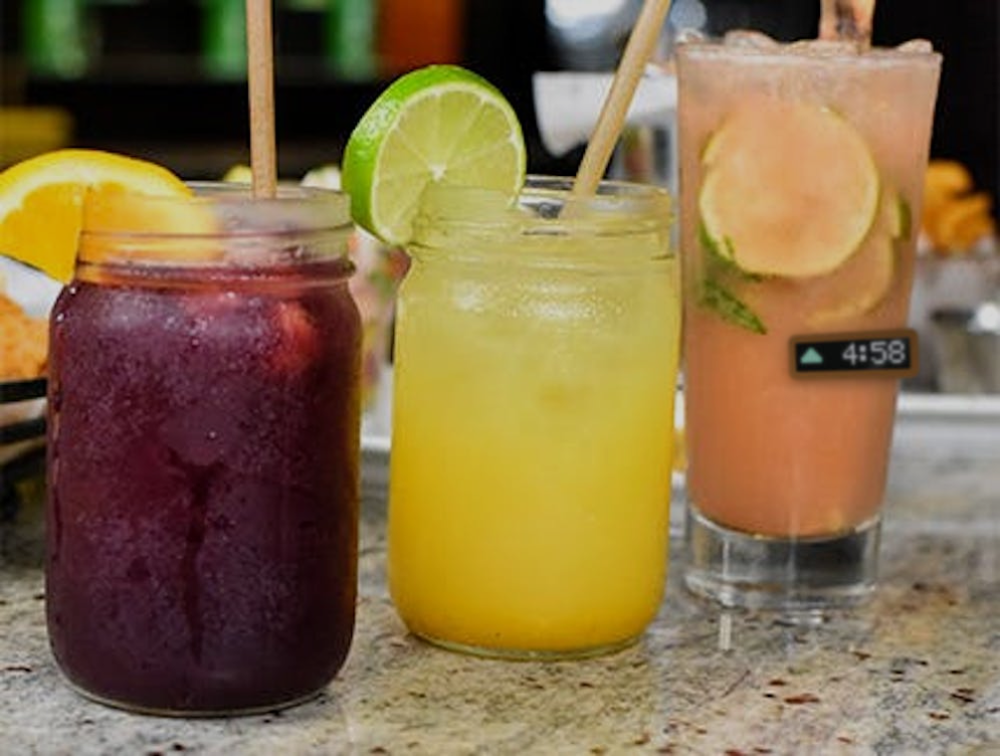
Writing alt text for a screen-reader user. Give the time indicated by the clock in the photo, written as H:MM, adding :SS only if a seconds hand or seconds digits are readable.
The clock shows 4:58
